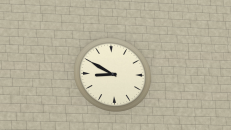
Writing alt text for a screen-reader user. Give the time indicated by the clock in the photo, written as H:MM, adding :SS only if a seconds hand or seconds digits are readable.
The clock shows 8:50
